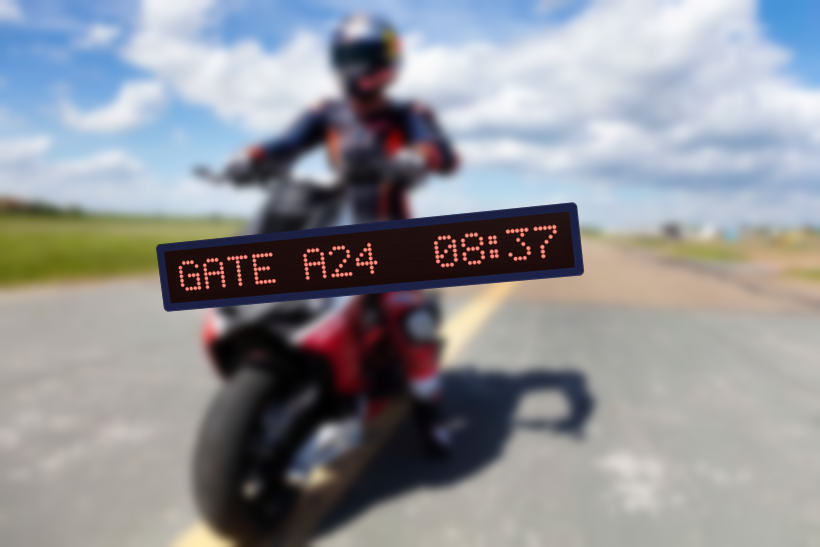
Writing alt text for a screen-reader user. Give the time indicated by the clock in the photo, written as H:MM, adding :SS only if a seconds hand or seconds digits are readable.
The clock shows 8:37
